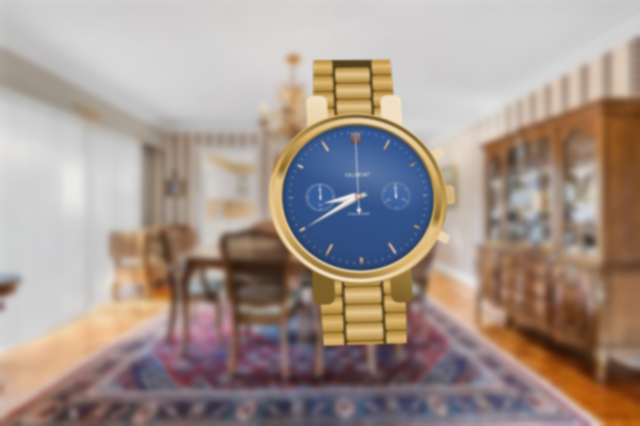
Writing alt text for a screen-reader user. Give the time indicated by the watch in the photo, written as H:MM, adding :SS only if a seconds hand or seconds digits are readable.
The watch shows 8:40
